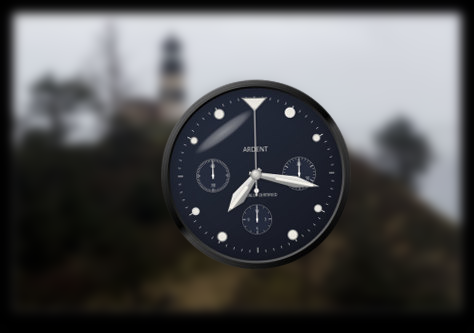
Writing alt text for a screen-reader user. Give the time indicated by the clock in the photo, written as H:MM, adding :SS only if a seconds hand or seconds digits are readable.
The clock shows 7:17
